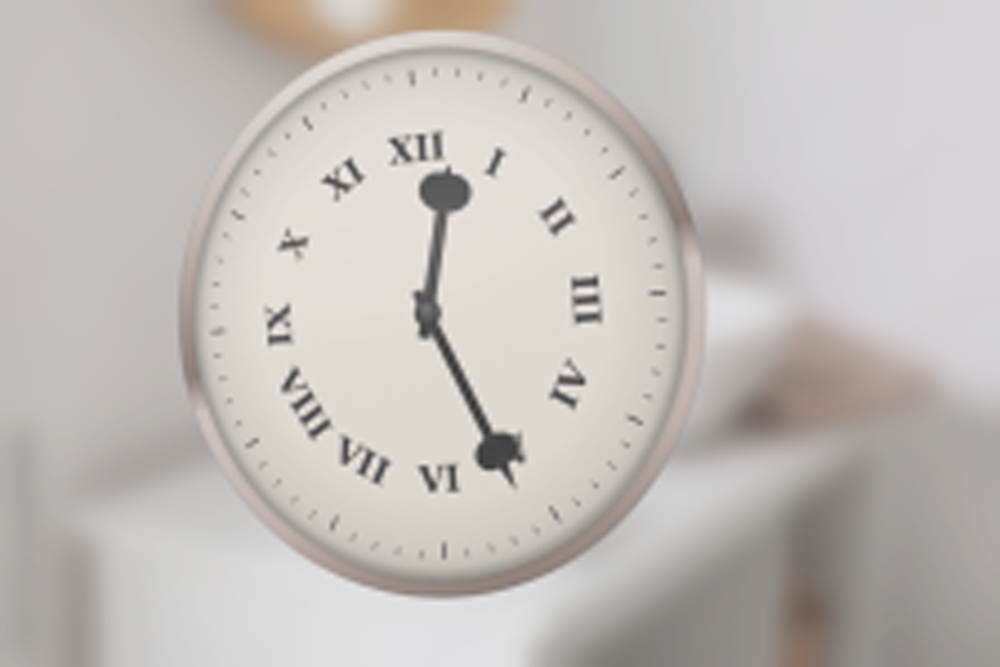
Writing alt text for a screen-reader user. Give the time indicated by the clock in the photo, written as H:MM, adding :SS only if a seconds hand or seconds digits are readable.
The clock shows 12:26
